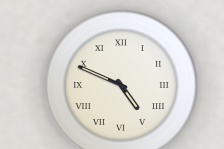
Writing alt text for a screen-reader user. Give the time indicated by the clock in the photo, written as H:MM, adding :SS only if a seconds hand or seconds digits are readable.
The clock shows 4:49
